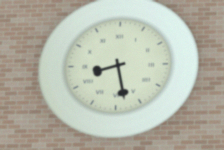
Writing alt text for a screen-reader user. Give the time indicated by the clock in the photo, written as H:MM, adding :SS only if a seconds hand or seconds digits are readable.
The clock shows 8:28
